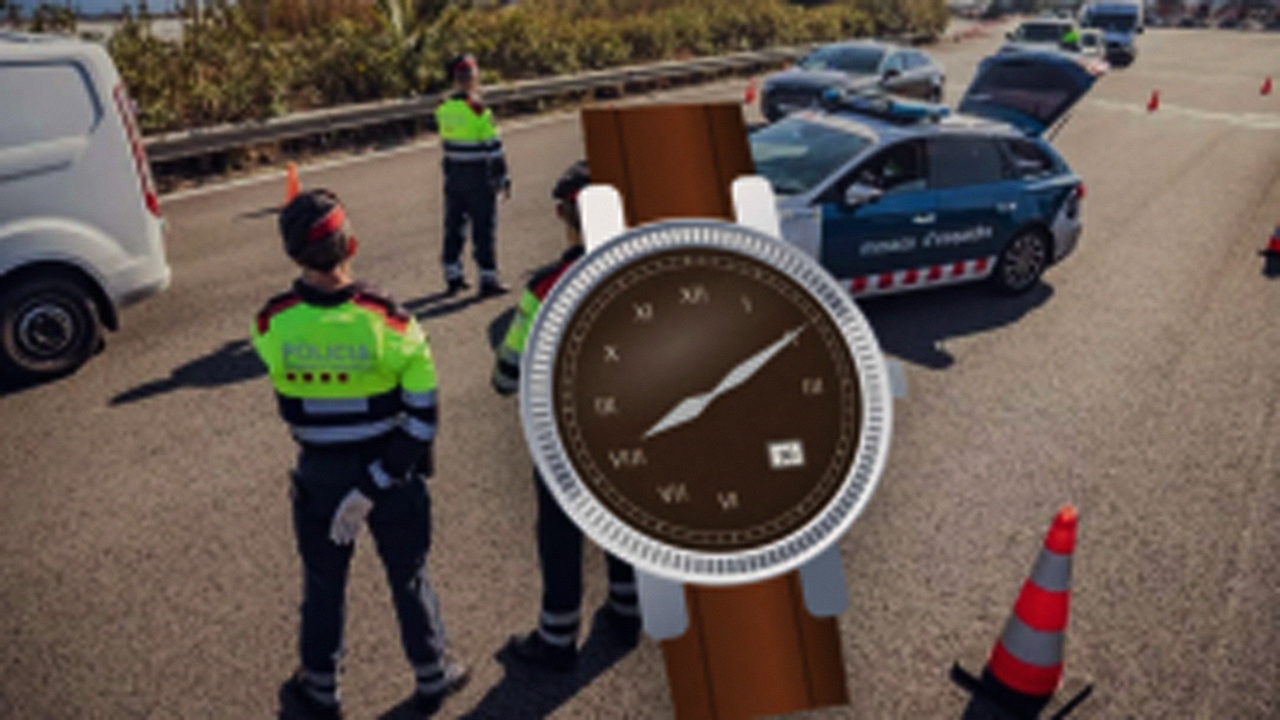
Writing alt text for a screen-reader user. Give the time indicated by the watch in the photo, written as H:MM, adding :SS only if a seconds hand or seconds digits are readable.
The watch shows 8:10
